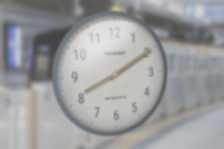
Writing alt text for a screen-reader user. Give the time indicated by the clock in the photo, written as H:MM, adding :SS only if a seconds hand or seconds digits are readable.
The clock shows 8:10
